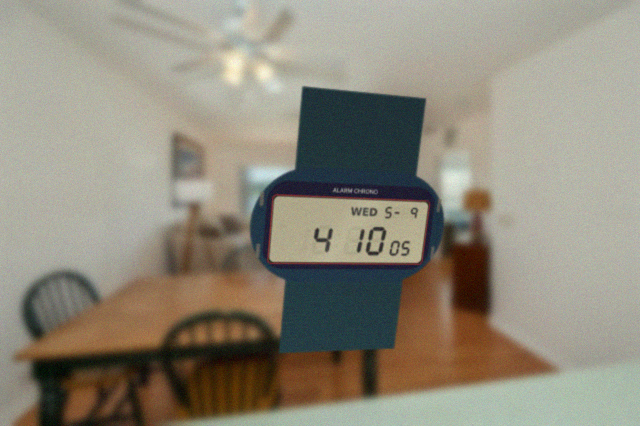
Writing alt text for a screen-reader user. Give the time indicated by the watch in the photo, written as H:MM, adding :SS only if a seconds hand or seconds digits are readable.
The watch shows 4:10:05
